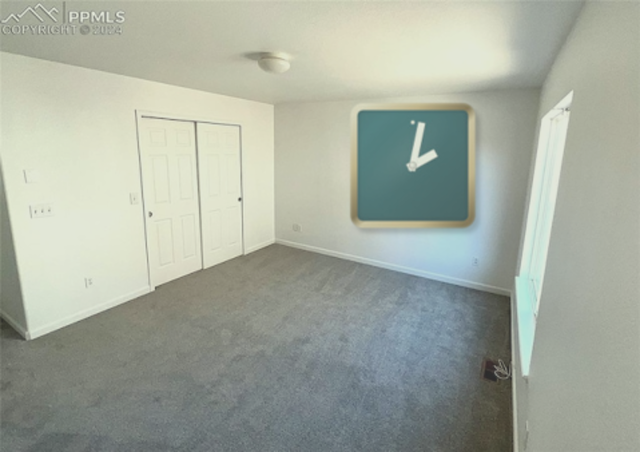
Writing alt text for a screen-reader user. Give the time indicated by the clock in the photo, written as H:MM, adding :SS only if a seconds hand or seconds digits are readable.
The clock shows 2:02
